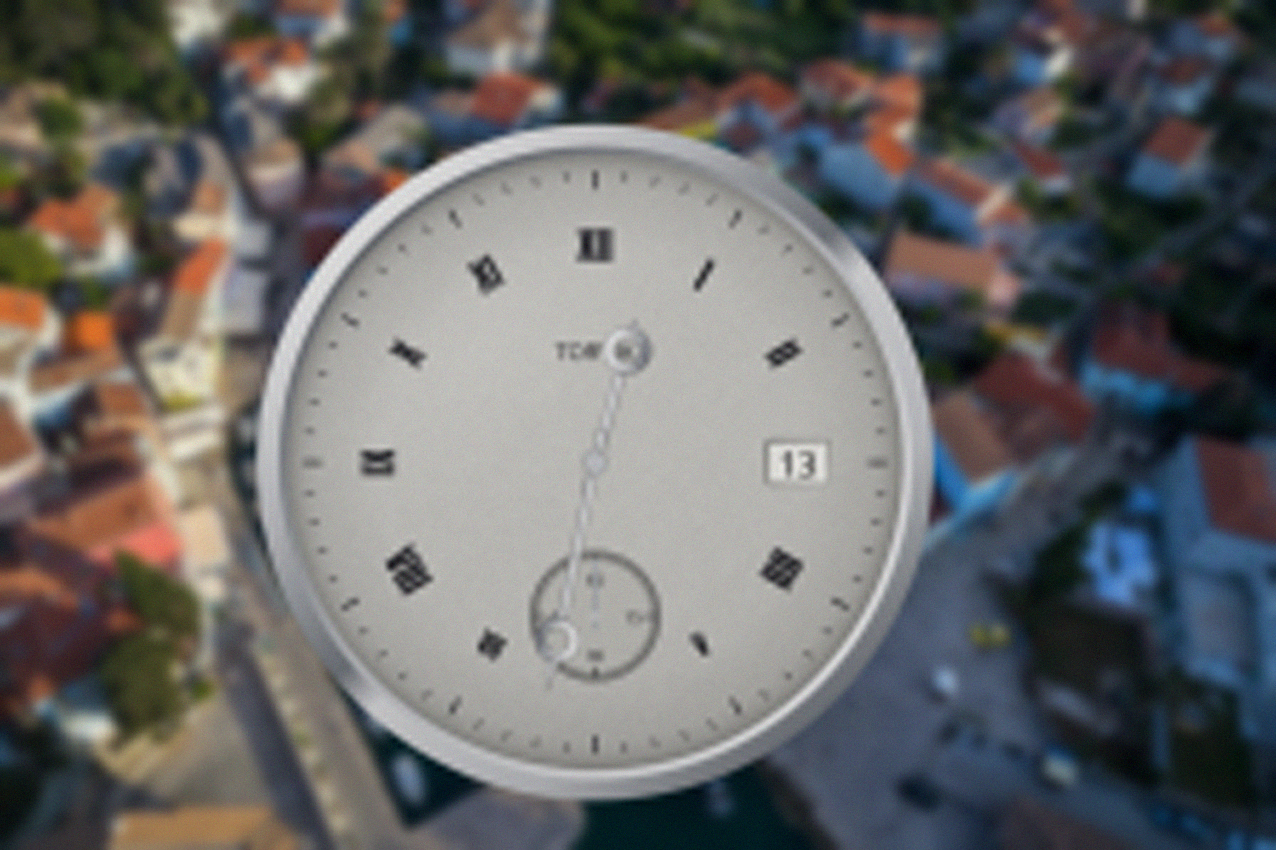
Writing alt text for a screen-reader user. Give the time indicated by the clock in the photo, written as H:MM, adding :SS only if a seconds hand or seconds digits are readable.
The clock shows 12:32
